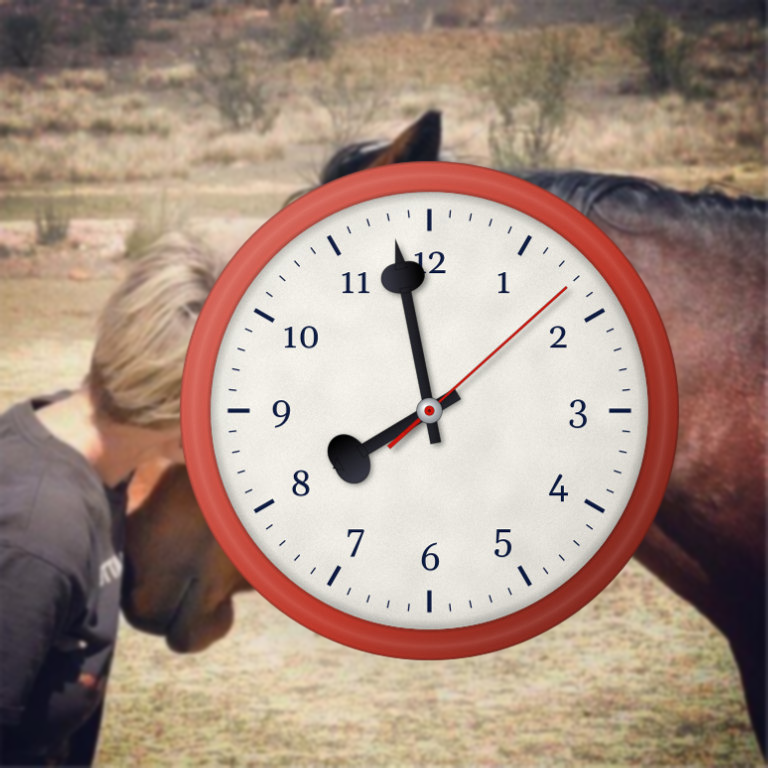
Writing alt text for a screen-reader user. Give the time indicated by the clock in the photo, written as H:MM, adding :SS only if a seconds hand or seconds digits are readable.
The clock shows 7:58:08
